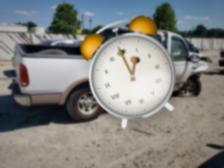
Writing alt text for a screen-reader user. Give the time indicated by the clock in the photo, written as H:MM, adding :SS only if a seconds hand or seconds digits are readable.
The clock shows 12:59
